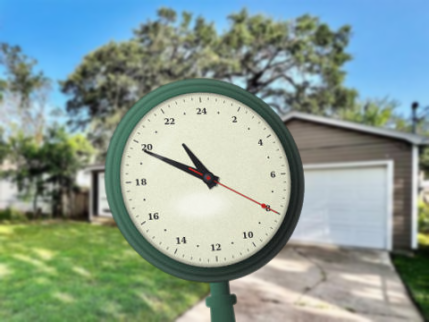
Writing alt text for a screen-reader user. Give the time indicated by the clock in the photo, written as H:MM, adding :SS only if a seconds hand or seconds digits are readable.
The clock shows 21:49:20
